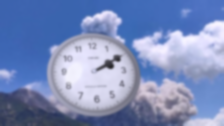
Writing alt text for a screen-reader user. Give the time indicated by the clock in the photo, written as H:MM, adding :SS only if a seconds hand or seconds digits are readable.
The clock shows 2:10
